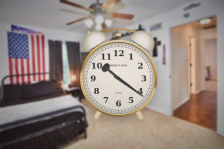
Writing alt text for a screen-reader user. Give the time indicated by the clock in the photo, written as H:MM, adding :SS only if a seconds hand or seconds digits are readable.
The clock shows 10:21
